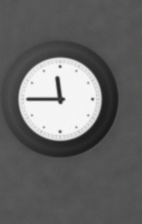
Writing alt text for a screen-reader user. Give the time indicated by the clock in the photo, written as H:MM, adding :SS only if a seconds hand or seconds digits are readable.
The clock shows 11:45
